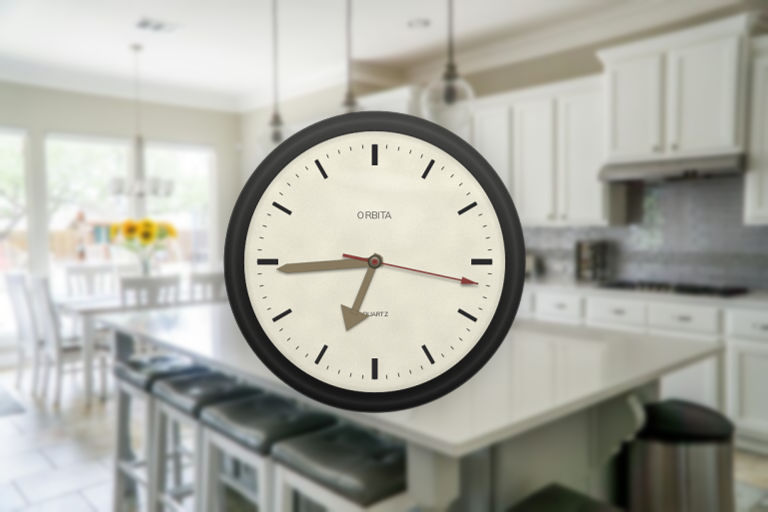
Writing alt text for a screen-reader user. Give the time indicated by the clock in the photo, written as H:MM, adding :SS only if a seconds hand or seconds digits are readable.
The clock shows 6:44:17
